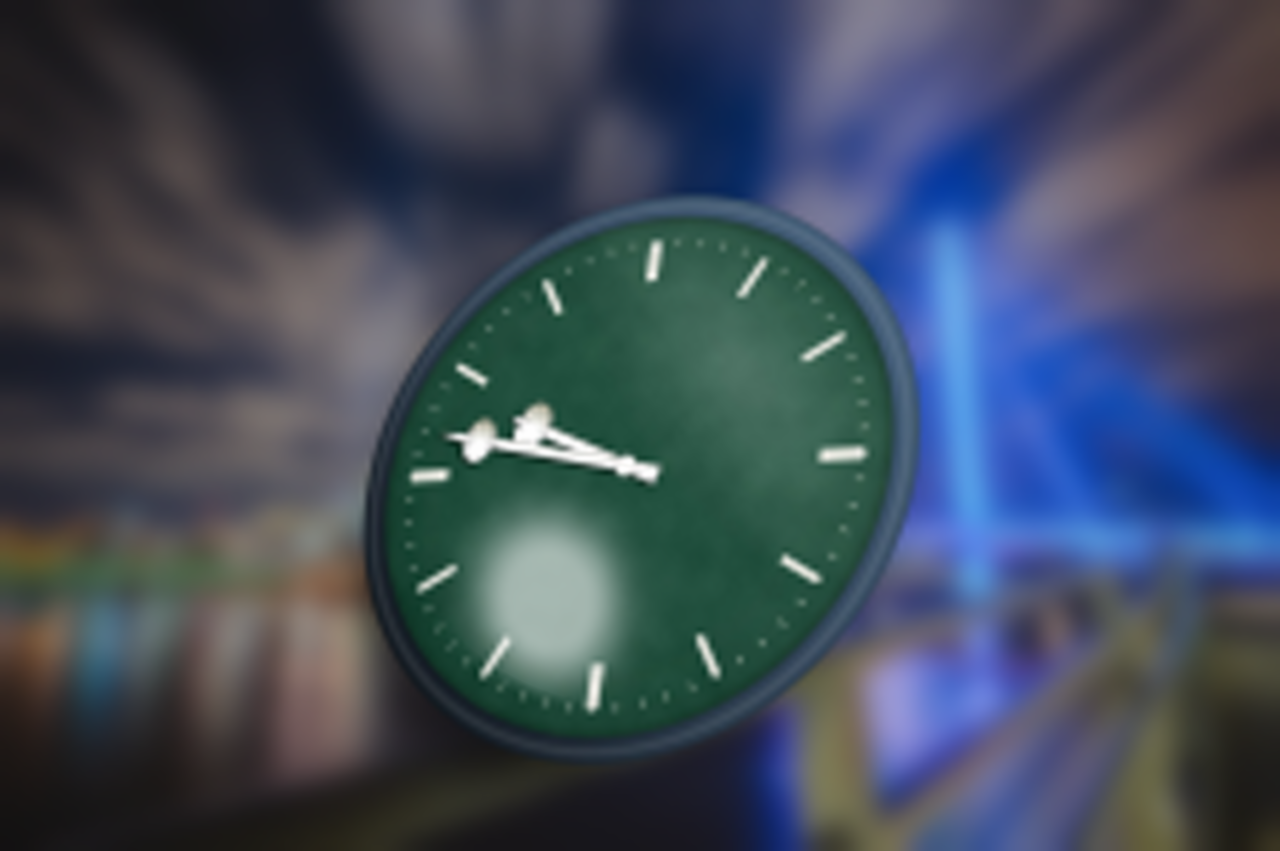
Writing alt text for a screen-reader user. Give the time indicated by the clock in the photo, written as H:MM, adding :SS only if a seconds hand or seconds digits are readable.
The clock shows 9:47
